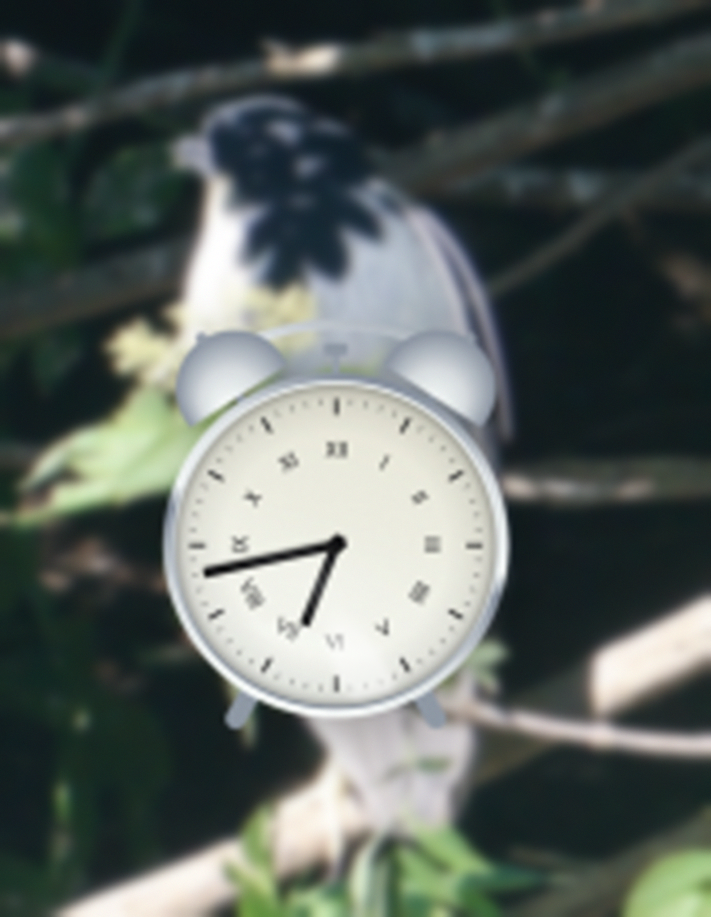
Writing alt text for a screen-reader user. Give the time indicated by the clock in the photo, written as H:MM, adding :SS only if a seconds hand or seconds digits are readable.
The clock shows 6:43
